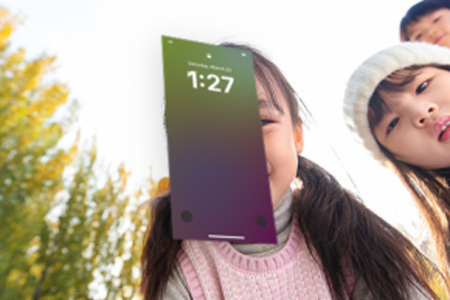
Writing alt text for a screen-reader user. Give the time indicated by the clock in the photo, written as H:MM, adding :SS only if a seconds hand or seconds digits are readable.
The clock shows 1:27
